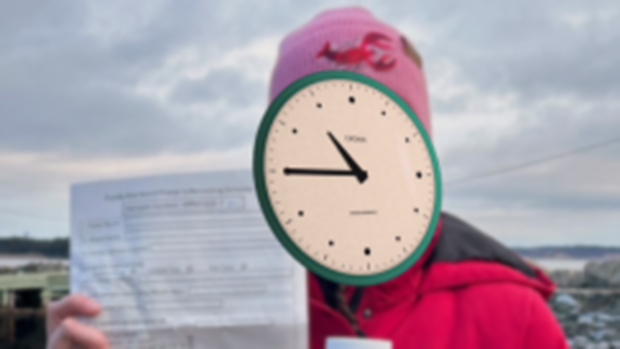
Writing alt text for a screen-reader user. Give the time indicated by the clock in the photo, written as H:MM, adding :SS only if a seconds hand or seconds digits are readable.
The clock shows 10:45
